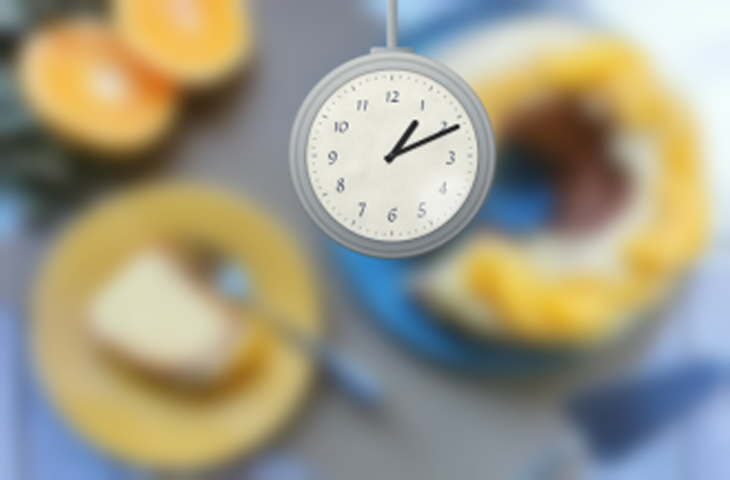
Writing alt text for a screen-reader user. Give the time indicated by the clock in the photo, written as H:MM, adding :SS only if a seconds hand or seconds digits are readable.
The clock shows 1:11
